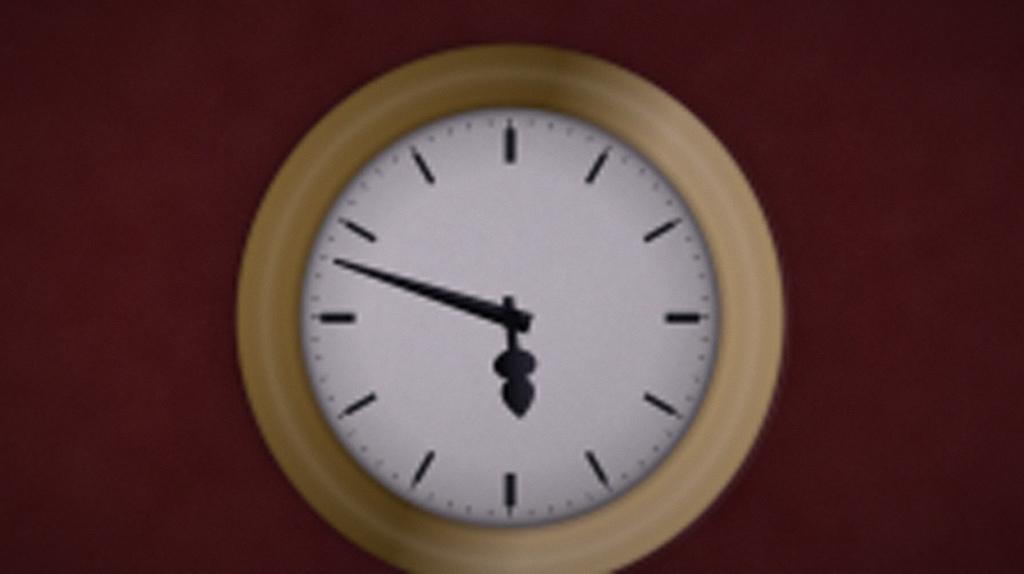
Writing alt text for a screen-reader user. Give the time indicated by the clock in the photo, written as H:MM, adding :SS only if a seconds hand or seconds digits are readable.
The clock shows 5:48
